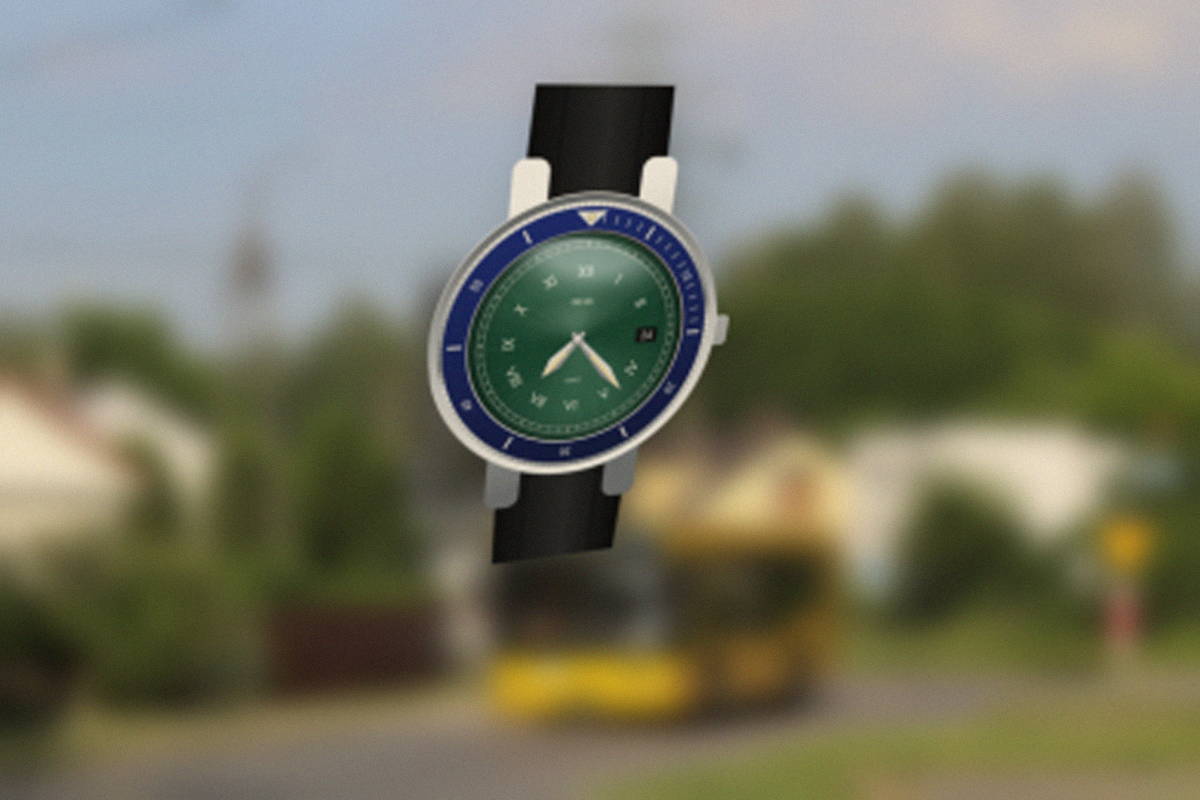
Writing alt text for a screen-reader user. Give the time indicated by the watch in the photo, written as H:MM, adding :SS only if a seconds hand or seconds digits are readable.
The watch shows 7:23
